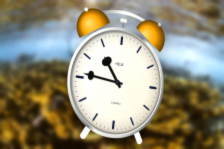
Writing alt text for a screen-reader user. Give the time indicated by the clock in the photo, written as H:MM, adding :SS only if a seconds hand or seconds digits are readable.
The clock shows 10:46
